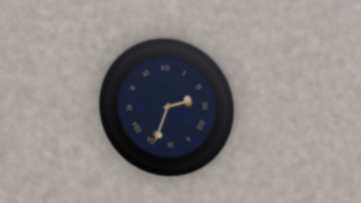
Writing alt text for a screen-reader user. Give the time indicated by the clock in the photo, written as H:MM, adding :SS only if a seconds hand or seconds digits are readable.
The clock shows 2:34
